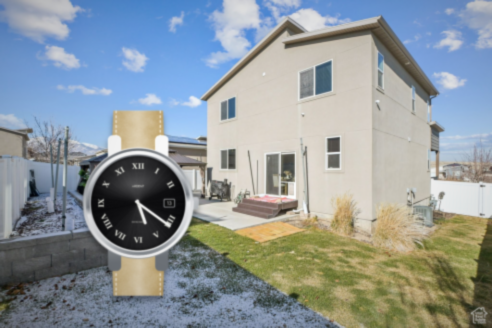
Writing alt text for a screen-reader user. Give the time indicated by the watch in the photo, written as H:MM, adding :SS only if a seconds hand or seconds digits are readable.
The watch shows 5:21
